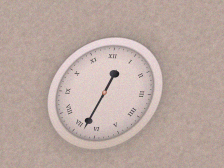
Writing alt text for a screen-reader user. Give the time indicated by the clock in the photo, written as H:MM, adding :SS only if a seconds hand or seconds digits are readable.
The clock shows 12:33
